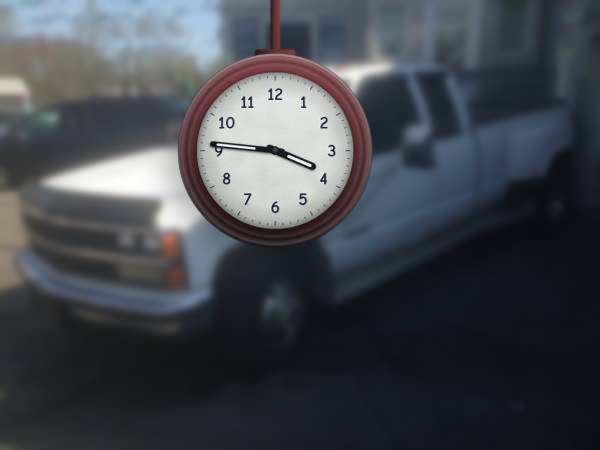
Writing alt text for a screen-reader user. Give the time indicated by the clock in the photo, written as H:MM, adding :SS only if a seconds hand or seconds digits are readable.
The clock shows 3:46
